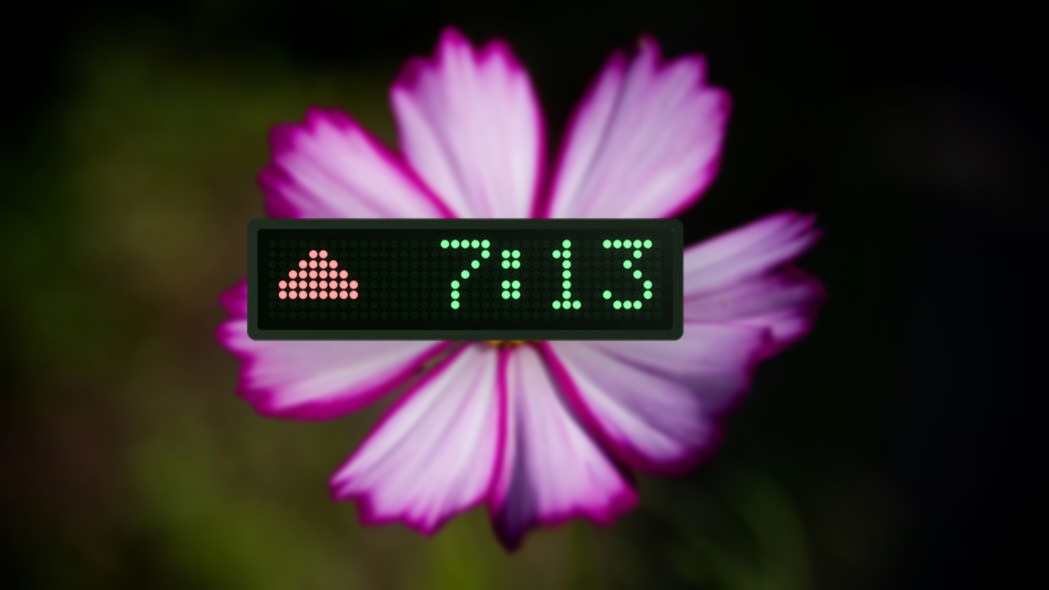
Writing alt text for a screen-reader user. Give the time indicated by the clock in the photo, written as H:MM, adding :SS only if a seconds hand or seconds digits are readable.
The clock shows 7:13
